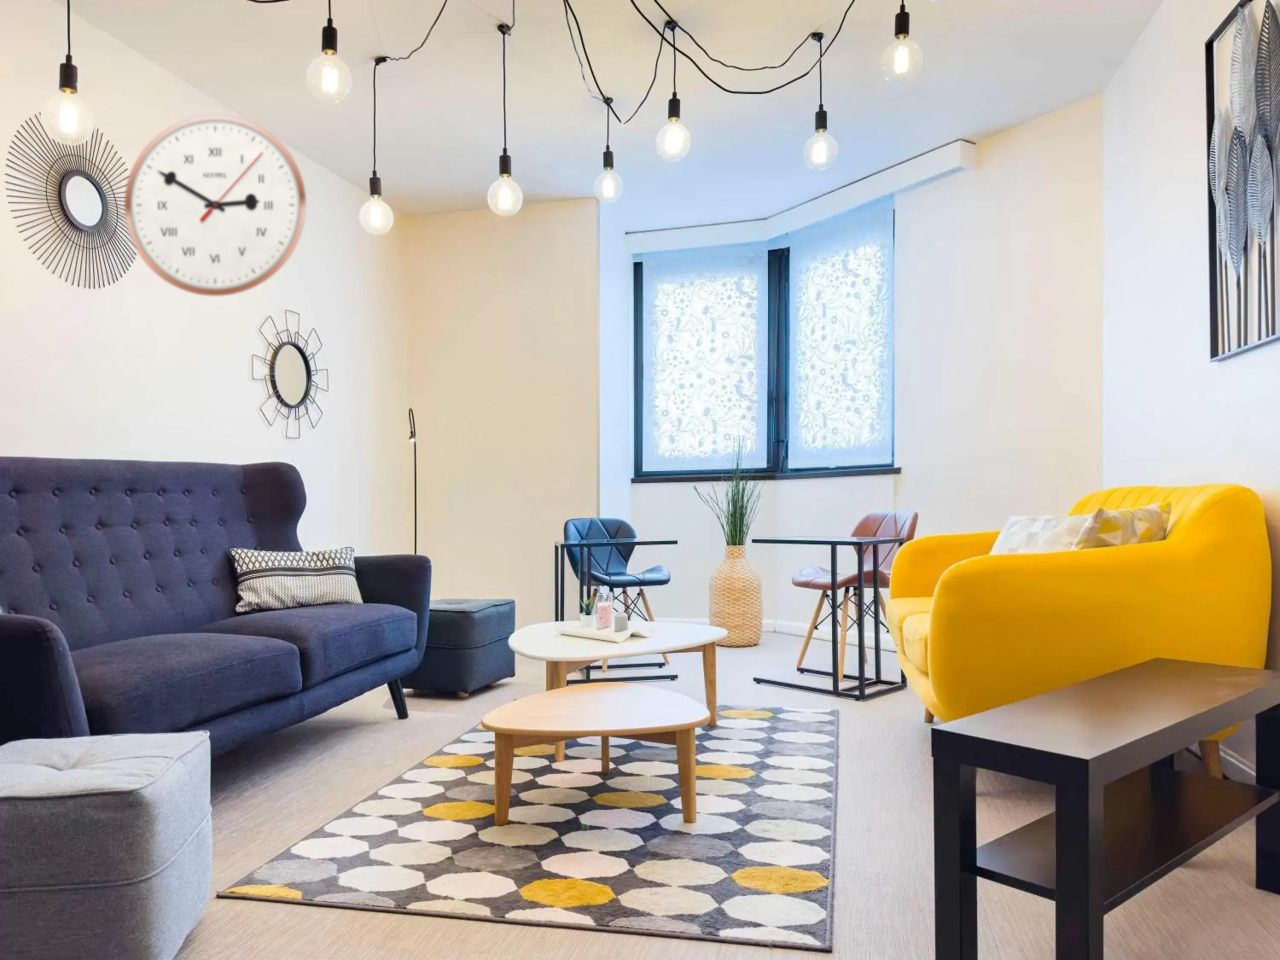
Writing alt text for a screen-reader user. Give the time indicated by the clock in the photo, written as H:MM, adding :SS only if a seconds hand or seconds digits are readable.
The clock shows 2:50:07
